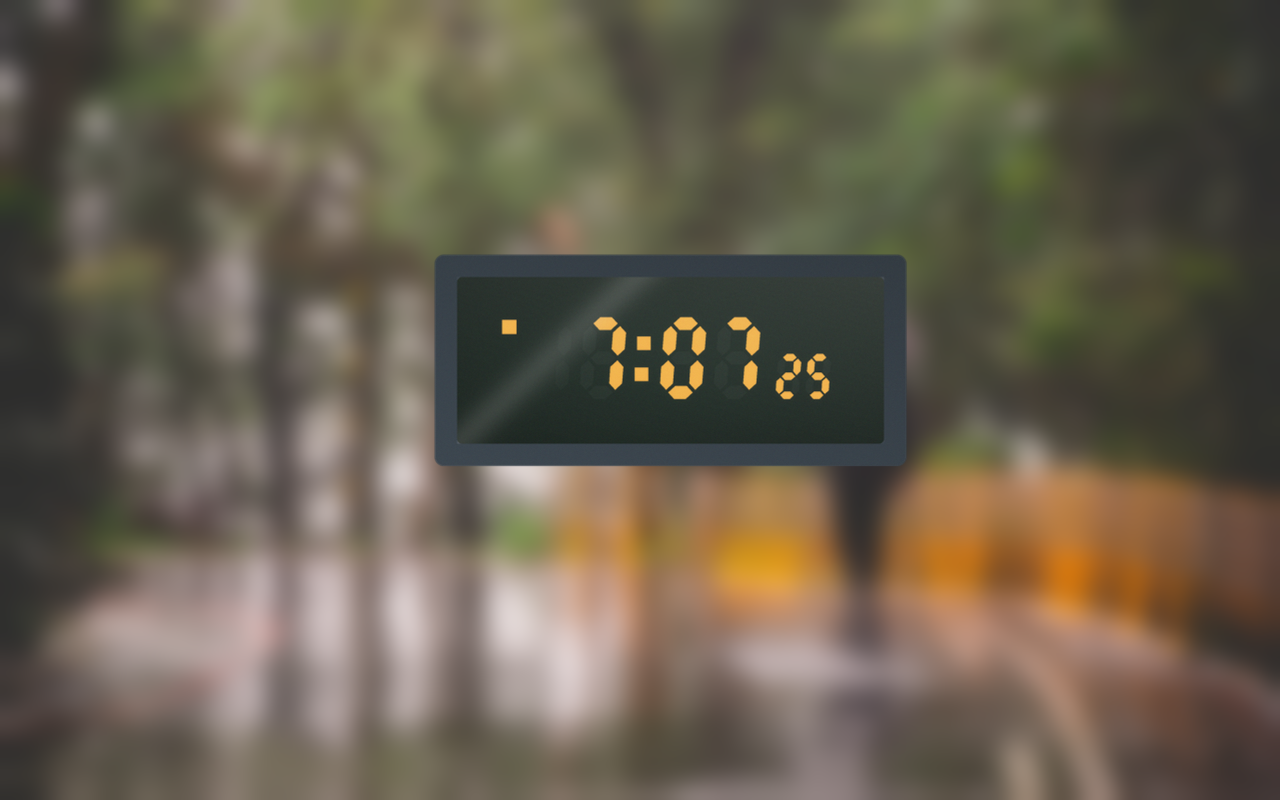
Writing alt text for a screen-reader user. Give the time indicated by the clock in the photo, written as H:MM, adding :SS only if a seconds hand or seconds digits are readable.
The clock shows 7:07:25
